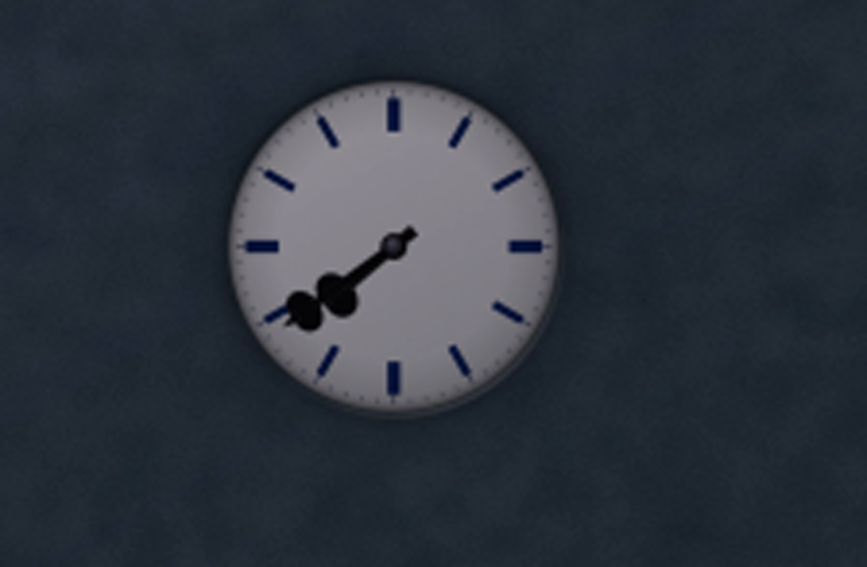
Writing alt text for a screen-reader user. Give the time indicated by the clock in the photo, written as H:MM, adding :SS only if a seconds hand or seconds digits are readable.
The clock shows 7:39
